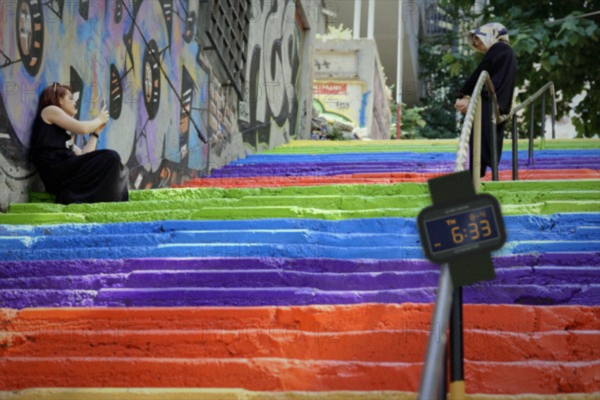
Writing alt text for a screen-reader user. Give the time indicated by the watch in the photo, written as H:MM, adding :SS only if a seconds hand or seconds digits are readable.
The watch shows 6:33
